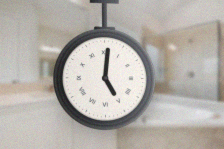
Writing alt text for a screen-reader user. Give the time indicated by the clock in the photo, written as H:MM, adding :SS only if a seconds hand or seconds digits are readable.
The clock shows 5:01
